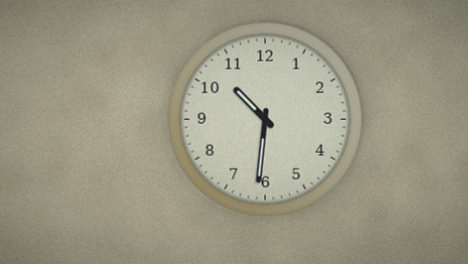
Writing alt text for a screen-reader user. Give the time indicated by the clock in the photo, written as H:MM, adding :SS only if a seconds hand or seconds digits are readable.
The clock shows 10:31
